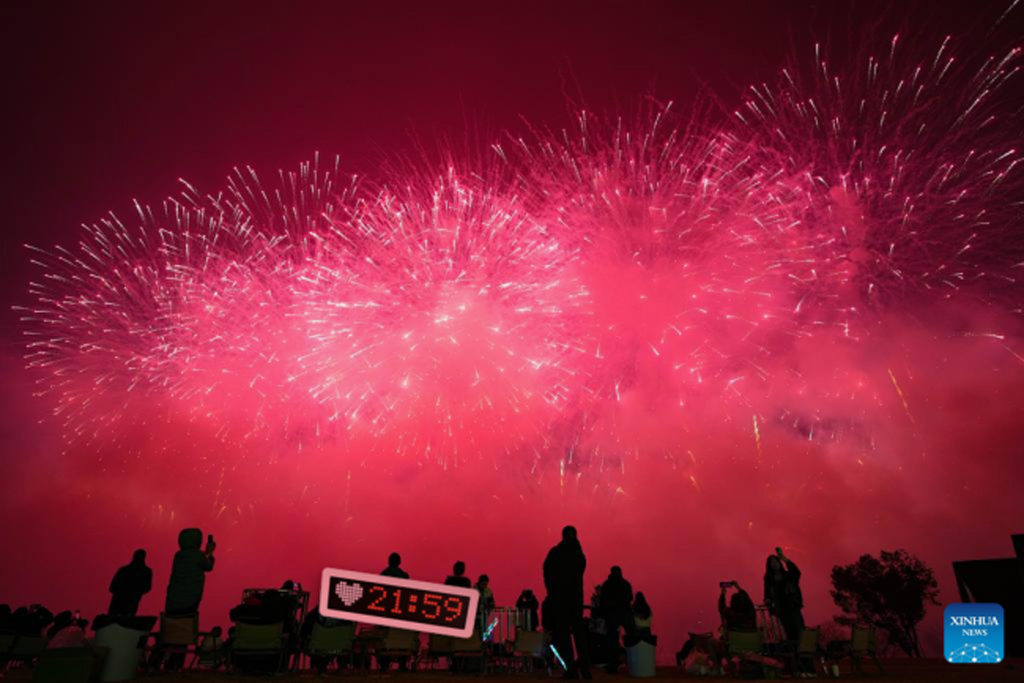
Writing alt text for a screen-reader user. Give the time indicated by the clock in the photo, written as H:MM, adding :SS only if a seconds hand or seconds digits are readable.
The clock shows 21:59
